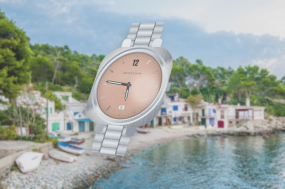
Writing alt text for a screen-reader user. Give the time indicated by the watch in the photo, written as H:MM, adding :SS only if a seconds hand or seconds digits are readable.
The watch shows 5:46
